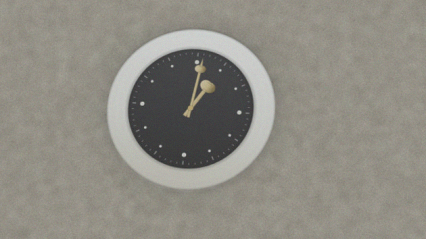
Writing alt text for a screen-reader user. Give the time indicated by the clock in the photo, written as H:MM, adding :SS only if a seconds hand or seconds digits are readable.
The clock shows 1:01
